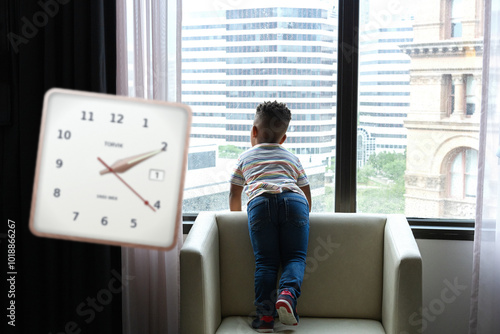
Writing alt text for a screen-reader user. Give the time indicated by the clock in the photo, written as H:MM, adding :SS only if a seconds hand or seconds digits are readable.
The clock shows 2:10:21
